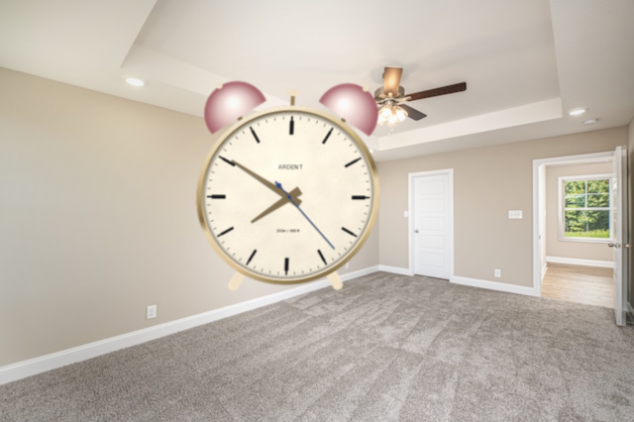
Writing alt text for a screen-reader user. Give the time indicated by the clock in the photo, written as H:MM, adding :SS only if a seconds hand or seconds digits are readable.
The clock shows 7:50:23
